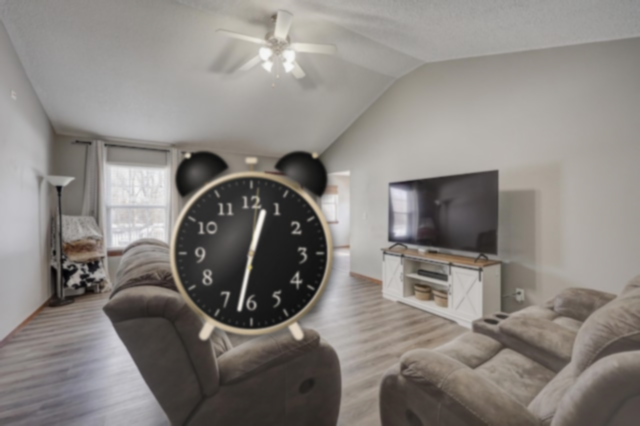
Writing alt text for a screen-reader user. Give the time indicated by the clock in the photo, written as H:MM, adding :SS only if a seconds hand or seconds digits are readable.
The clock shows 12:32:01
